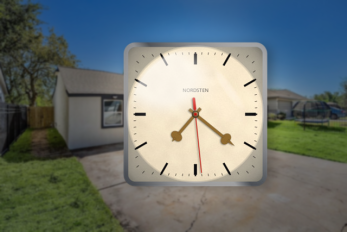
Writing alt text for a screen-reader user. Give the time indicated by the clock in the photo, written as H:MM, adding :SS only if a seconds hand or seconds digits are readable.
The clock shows 7:21:29
